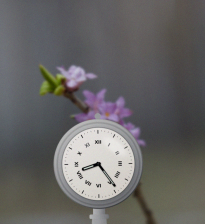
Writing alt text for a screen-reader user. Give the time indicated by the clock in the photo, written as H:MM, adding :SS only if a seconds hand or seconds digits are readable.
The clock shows 8:24
